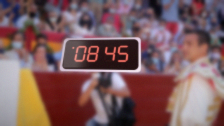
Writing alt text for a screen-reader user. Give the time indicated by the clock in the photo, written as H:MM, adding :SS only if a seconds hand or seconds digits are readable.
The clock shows 8:45
